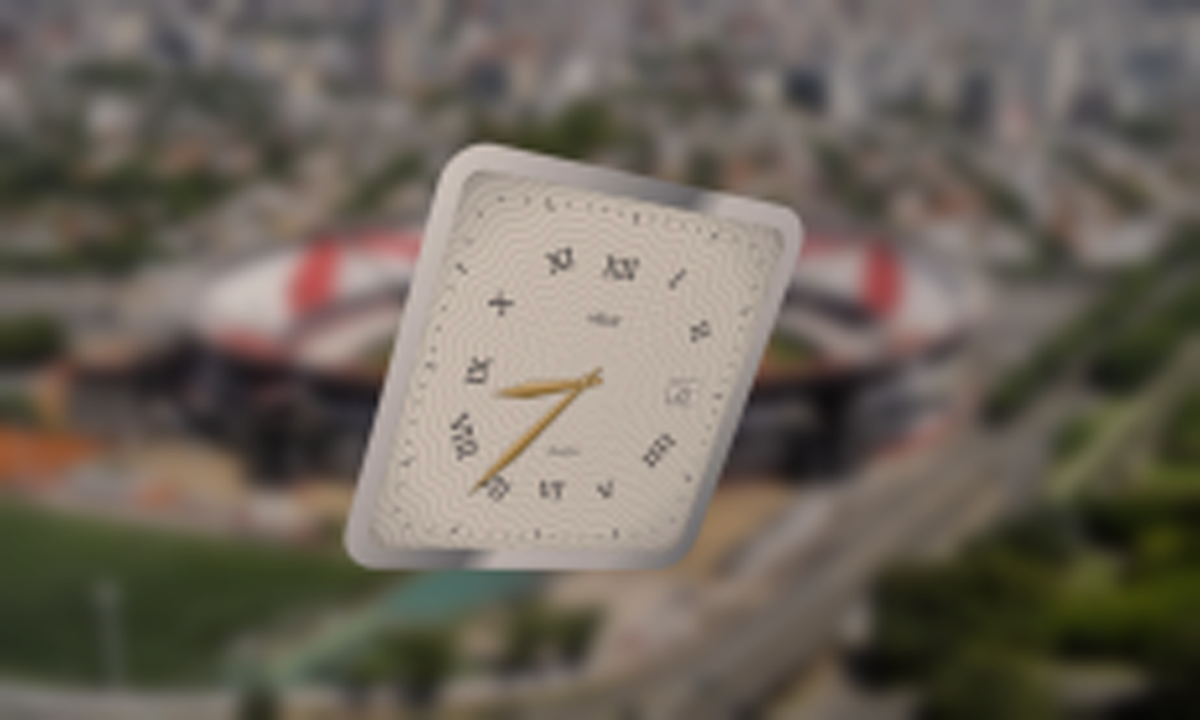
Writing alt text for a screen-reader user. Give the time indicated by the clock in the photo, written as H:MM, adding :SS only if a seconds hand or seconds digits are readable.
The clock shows 8:36
